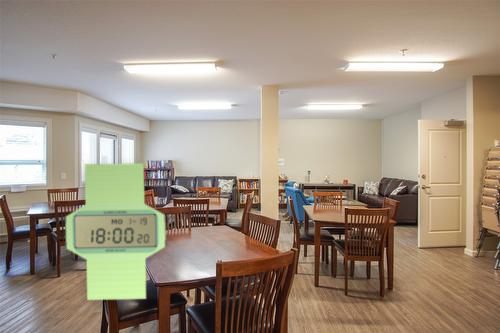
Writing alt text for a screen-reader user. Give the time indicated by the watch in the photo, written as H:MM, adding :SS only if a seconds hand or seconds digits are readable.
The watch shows 18:00
